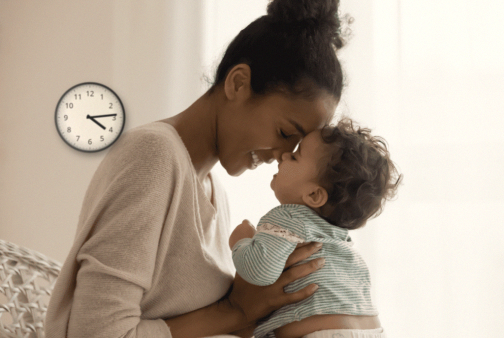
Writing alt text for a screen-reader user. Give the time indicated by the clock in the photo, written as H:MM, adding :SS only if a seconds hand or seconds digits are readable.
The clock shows 4:14
